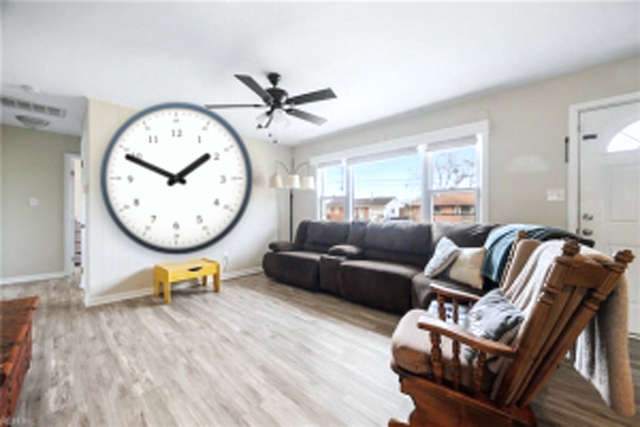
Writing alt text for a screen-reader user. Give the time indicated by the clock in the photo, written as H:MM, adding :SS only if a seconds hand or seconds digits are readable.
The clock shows 1:49
